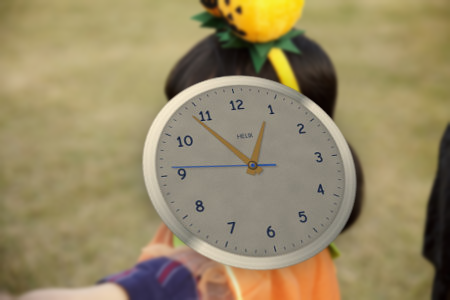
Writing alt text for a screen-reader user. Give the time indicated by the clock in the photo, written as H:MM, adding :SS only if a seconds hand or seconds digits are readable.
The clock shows 12:53:46
